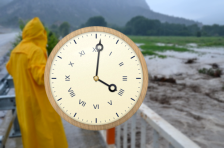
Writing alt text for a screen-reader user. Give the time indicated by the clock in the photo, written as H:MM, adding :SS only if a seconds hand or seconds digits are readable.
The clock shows 4:01
